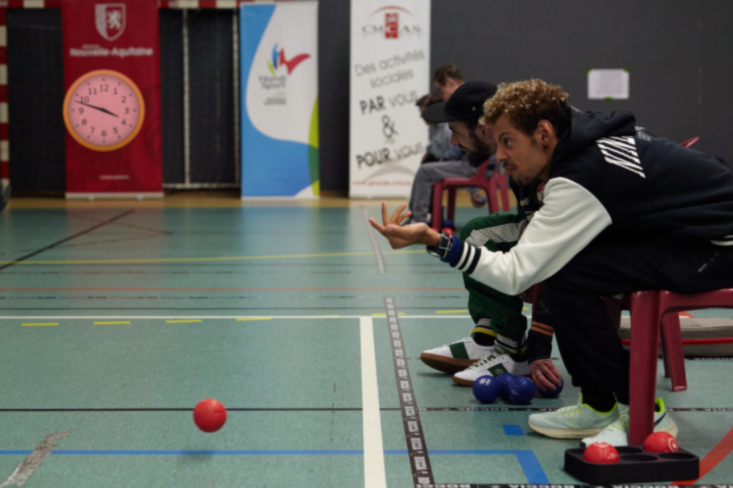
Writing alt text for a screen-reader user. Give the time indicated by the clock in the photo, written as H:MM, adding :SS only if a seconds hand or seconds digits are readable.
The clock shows 3:48
